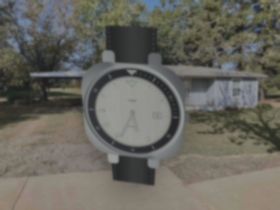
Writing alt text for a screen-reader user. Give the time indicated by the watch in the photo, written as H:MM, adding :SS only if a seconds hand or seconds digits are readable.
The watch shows 5:34
